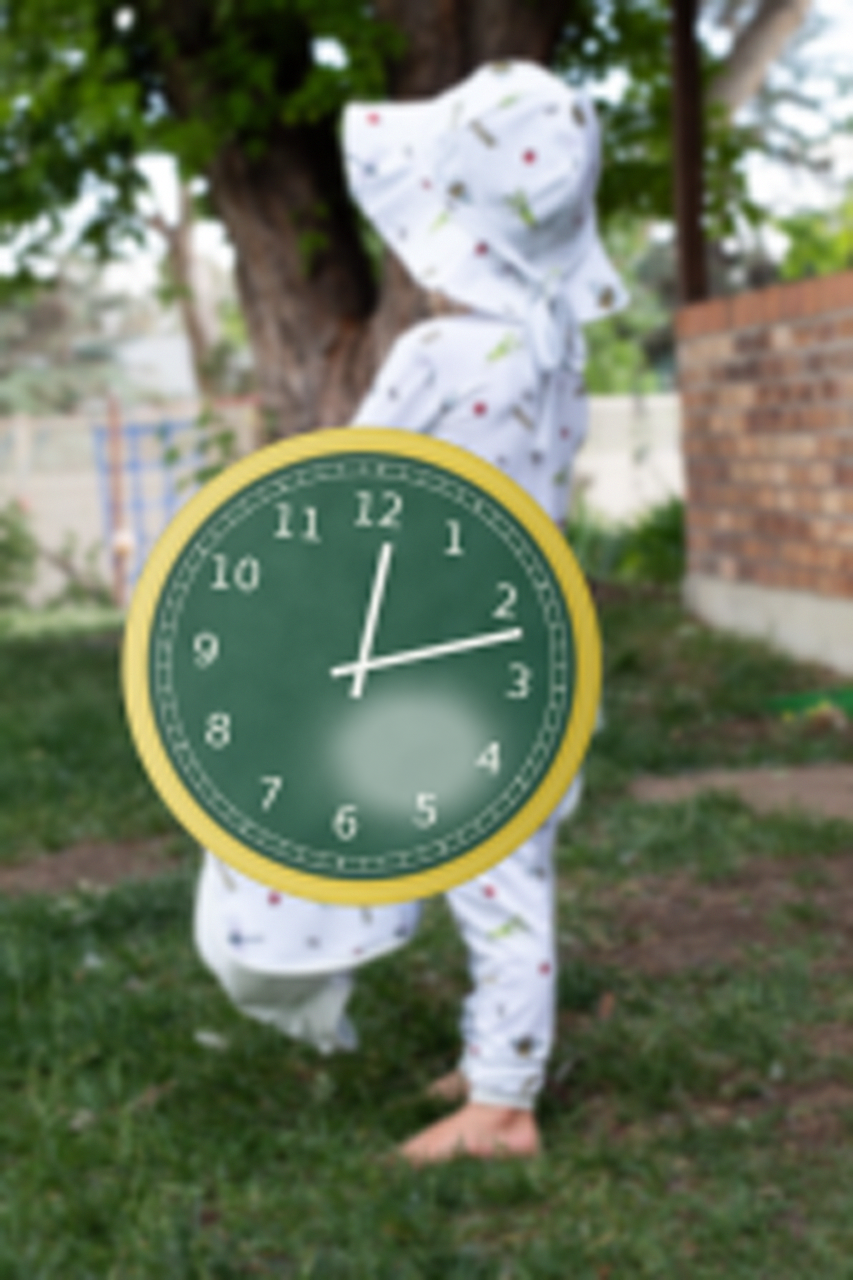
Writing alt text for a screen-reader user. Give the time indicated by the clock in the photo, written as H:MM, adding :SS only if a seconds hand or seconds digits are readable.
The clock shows 12:12
